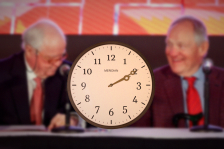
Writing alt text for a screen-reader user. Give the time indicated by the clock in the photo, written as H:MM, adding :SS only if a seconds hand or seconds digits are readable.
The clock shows 2:10
